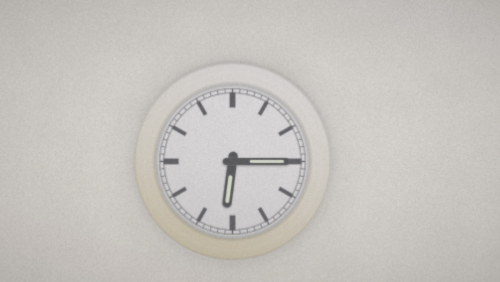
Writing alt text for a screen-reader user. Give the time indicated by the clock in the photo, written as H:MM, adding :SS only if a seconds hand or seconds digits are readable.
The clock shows 6:15
